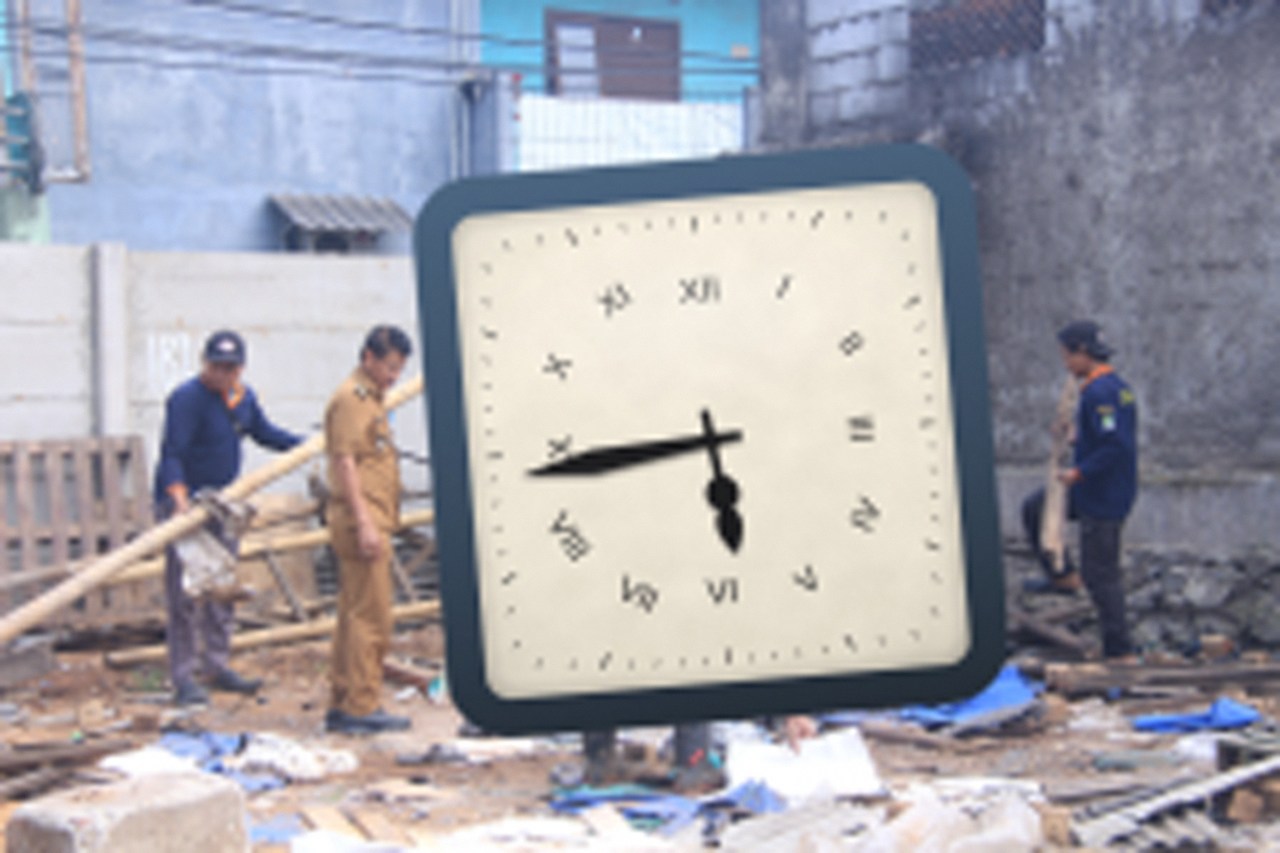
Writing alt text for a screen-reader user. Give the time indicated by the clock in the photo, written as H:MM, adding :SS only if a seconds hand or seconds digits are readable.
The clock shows 5:44
